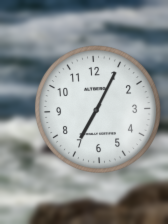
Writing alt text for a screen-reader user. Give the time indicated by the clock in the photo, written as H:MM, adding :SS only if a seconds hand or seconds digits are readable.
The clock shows 7:05
